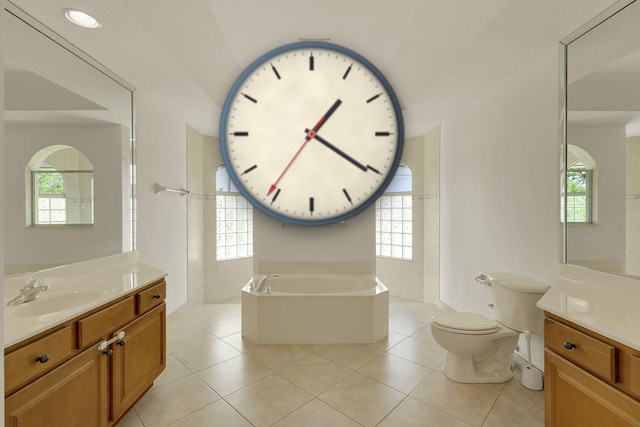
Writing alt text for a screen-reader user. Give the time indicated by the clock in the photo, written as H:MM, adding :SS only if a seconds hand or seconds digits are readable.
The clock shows 1:20:36
